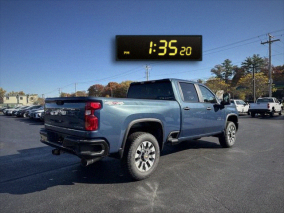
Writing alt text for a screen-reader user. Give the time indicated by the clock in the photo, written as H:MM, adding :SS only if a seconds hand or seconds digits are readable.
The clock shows 1:35:20
